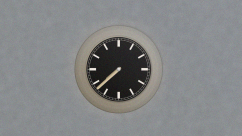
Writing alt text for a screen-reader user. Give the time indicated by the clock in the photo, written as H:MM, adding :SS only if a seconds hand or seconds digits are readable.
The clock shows 7:38
